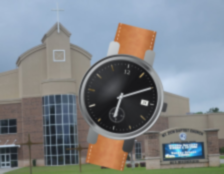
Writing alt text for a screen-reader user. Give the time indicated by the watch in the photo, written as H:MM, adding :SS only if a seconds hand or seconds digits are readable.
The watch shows 6:10
